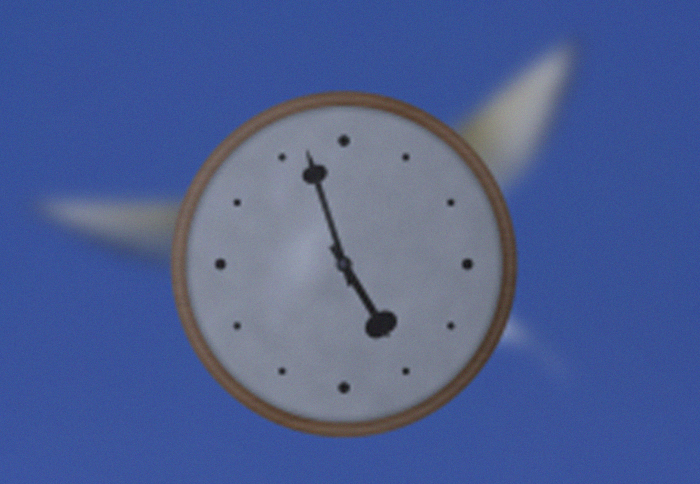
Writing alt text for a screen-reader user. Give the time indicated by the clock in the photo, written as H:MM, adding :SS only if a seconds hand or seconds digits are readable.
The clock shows 4:57
